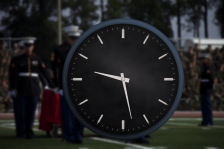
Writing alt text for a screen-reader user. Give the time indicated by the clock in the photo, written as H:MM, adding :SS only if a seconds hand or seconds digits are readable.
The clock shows 9:28
